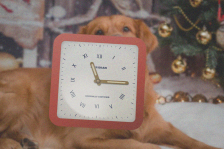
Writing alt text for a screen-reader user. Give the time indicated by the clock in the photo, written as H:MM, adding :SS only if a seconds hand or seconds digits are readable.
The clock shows 11:15
